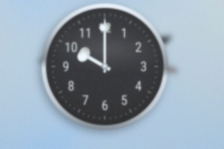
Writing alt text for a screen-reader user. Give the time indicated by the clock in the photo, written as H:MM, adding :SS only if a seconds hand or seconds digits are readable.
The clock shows 10:00
